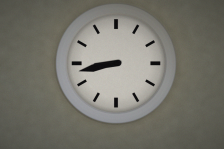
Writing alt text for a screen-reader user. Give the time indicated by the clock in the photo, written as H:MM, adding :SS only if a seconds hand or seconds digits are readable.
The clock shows 8:43
